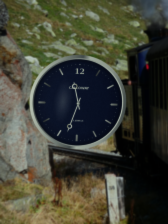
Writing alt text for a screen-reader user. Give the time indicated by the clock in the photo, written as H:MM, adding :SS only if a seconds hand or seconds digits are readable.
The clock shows 11:33
